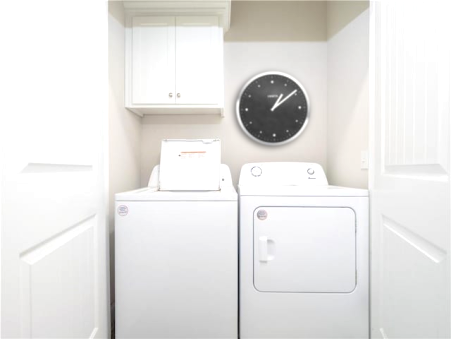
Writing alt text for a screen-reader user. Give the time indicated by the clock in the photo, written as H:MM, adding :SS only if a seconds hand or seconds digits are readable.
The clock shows 1:09
